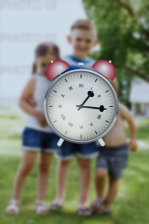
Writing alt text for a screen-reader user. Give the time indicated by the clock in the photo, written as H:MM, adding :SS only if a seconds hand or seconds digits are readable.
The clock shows 1:16
